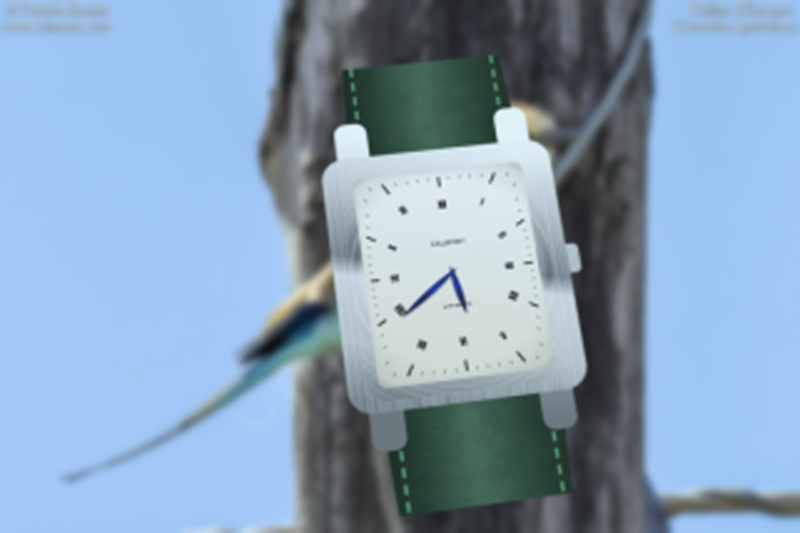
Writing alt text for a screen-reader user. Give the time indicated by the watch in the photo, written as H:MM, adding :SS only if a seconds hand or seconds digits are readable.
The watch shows 5:39
